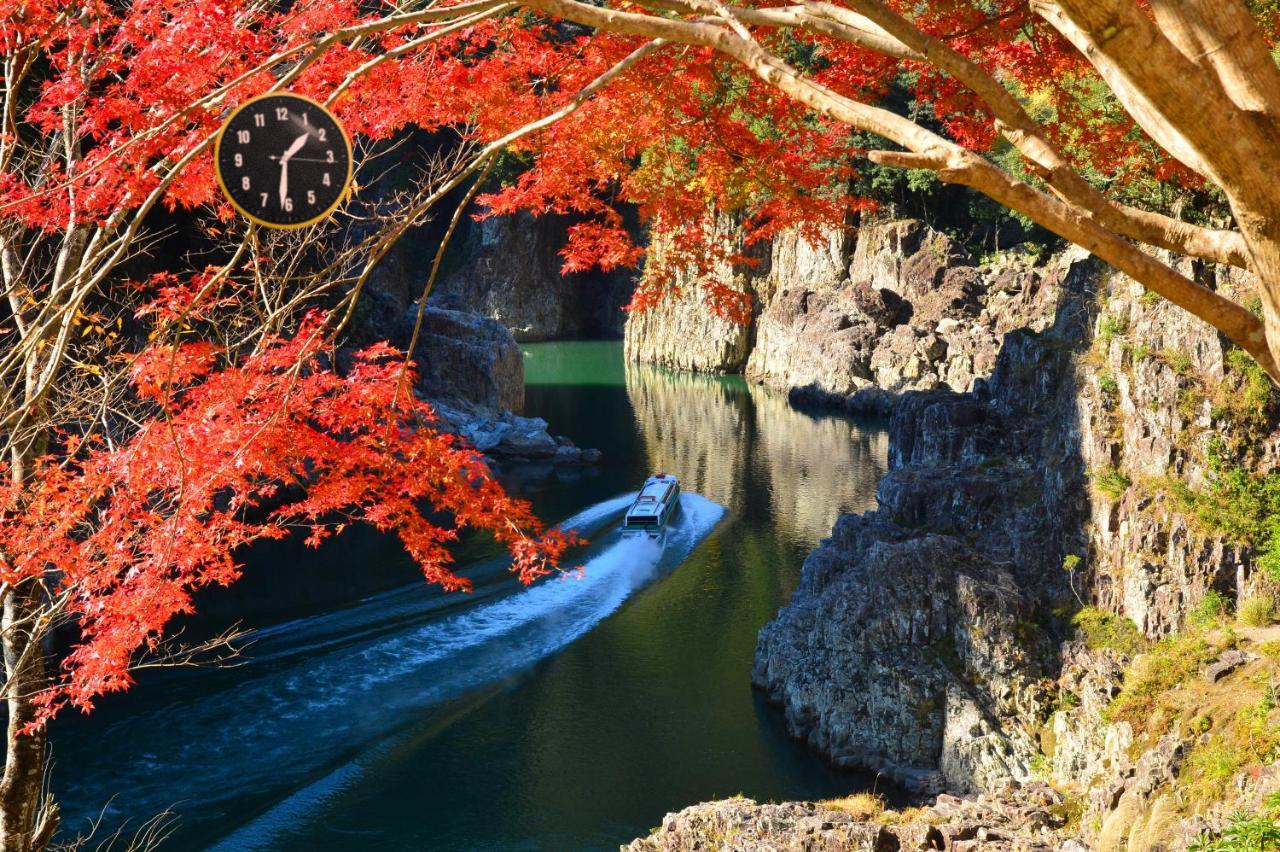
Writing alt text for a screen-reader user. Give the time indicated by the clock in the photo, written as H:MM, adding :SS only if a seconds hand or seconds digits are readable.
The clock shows 1:31:16
